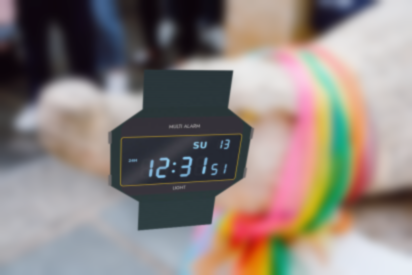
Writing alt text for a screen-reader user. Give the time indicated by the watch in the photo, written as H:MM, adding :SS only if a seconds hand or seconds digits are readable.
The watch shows 12:31:51
